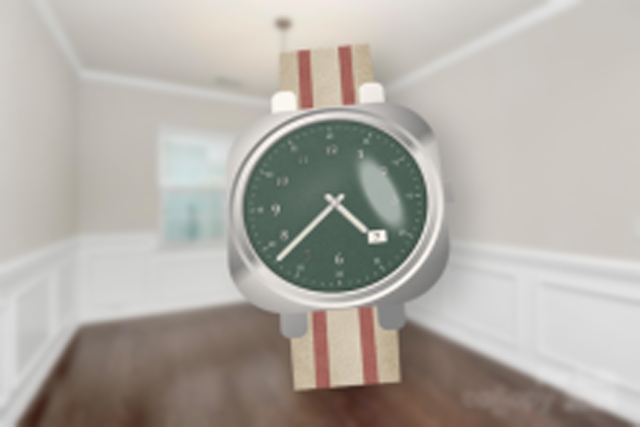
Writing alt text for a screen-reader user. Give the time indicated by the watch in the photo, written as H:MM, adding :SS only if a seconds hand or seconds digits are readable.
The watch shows 4:38
